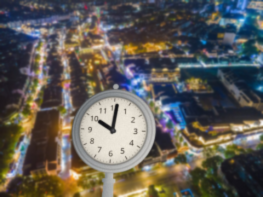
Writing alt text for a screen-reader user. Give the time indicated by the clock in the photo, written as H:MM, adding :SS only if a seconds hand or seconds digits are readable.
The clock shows 10:01
